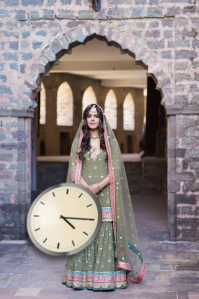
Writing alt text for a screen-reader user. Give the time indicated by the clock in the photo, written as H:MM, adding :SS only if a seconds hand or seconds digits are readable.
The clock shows 4:15
